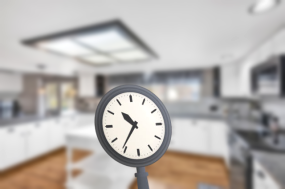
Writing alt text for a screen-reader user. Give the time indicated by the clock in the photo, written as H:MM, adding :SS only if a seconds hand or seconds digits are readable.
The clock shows 10:36
